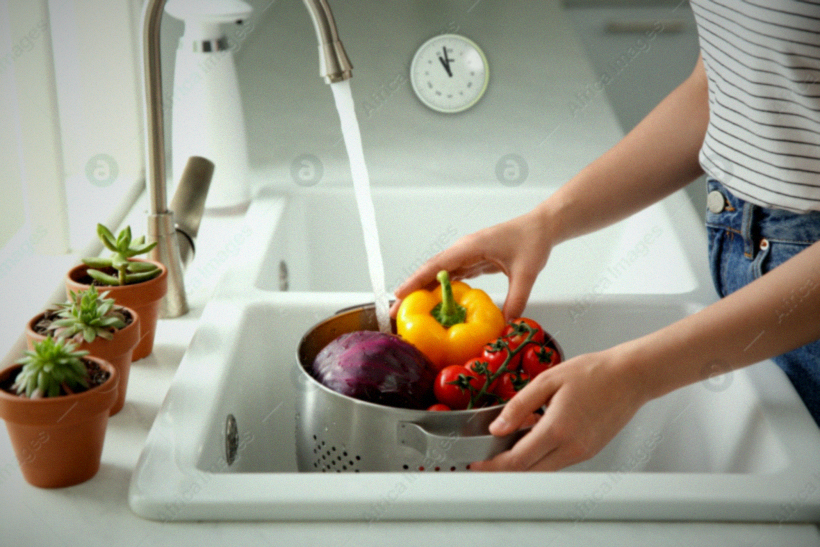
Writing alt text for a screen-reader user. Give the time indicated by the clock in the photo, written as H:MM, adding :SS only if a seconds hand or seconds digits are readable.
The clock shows 10:58
